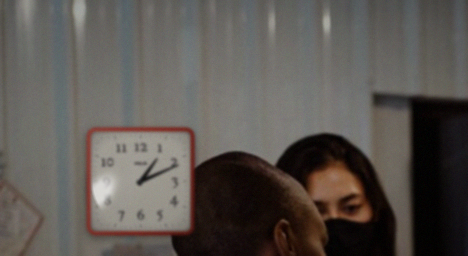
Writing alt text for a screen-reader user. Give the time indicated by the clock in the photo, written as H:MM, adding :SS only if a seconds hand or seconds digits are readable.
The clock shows 1:11
